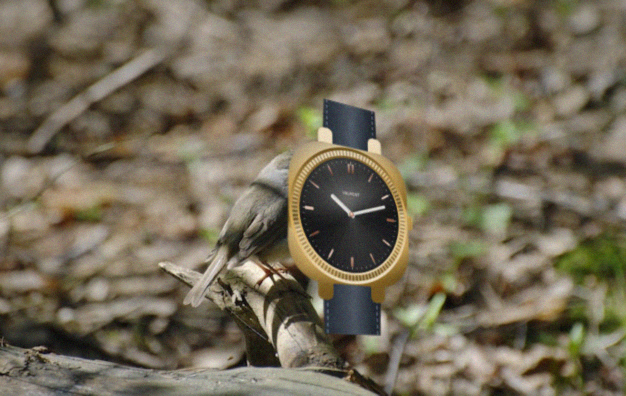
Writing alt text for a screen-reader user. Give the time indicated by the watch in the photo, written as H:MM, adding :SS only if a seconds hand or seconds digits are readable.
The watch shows 10:12
